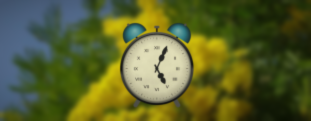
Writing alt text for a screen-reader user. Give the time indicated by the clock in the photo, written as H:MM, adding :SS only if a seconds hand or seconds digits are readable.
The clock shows 5:04
